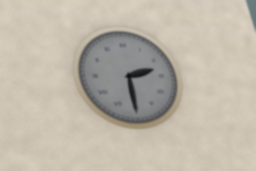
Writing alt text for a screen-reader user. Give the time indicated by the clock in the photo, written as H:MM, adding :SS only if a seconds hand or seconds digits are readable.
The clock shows 2:30
